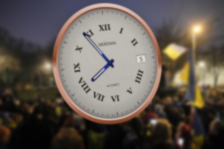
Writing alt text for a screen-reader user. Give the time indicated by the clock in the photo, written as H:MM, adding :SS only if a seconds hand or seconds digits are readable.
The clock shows 7:54
